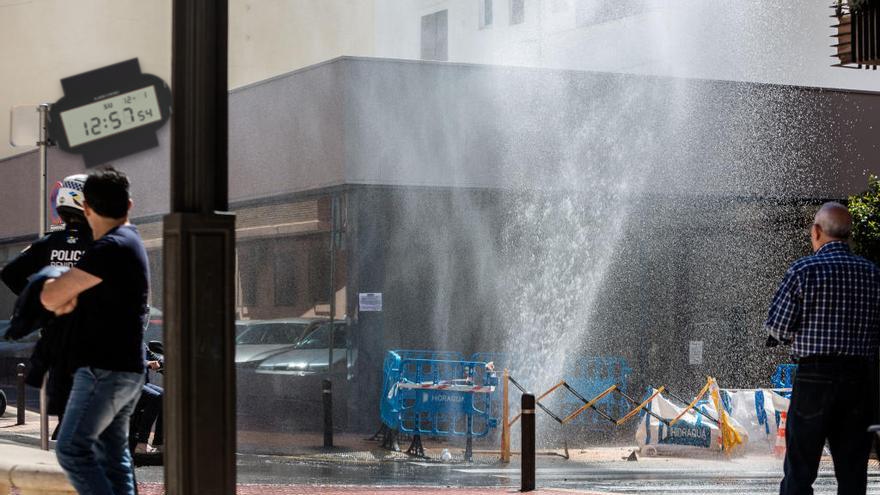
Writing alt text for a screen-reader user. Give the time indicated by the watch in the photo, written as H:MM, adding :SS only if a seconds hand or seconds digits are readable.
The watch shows 12:57:54
